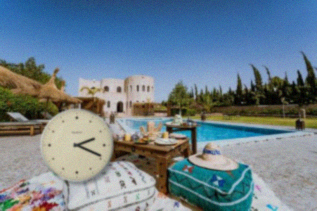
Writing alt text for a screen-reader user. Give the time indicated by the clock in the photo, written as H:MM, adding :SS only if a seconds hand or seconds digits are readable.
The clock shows 2:19
